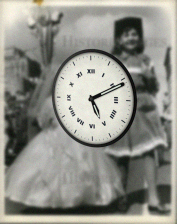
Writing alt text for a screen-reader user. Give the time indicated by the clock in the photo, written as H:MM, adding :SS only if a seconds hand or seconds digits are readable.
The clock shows 5:11
